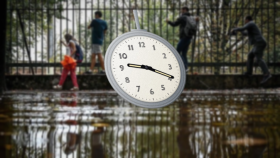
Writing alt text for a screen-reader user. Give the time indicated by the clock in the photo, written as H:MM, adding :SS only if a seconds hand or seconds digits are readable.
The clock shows 9:19
